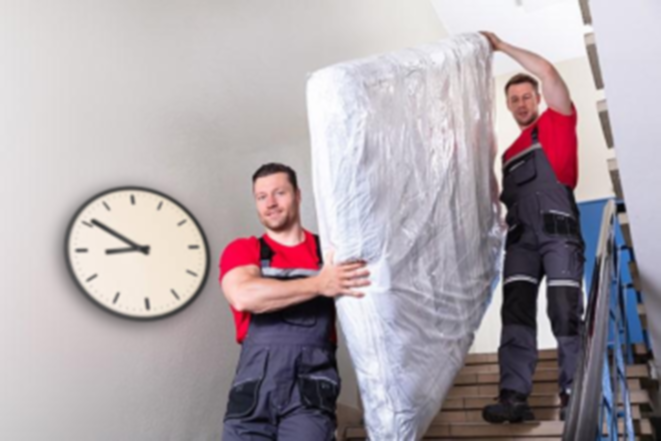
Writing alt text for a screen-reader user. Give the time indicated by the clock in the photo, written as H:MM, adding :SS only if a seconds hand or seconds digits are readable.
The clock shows 8:51
